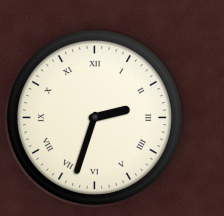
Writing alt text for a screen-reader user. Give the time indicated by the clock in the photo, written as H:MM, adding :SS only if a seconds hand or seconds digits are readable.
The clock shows 2:33
